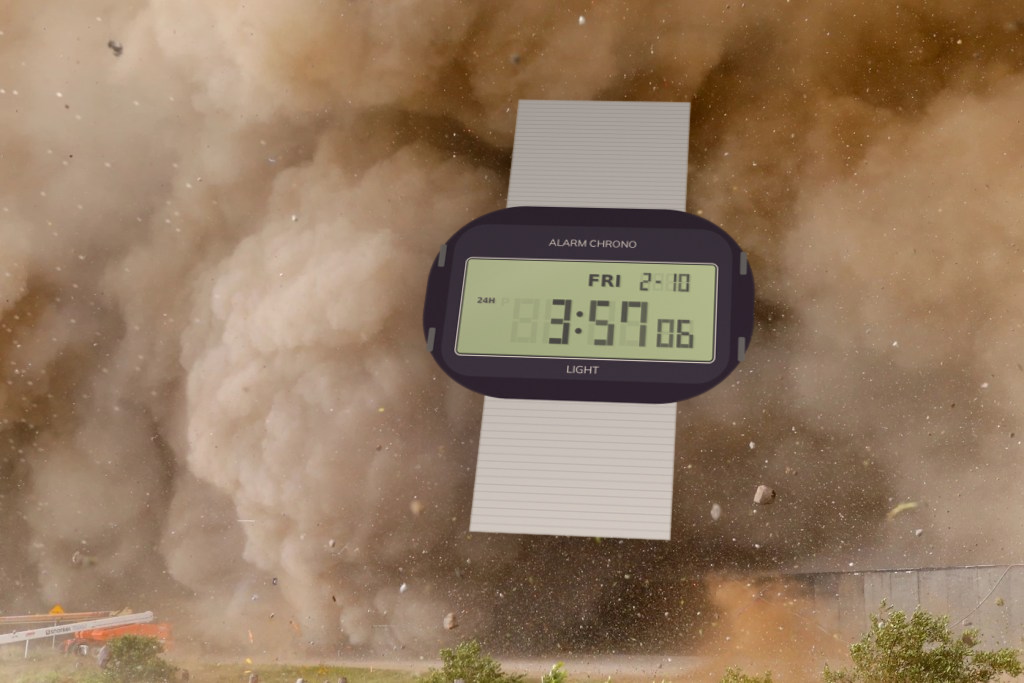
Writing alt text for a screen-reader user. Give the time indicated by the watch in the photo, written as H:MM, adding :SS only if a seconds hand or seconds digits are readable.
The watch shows 3:57:06
